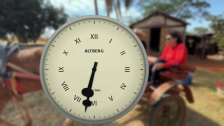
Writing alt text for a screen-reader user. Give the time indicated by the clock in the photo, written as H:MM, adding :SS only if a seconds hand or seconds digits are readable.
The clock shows 6:32
